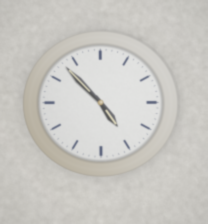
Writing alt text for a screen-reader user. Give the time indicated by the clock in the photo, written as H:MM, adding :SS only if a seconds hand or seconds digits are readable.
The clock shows 4:53
